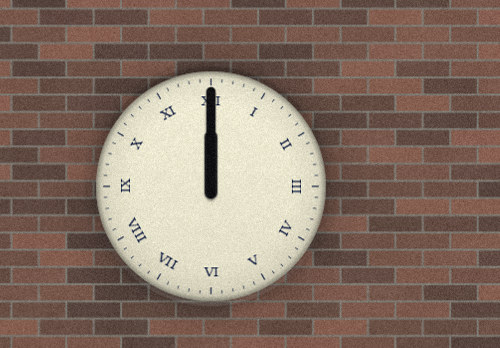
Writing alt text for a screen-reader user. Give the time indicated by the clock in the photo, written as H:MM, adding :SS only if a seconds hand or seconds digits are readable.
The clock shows 12:00
